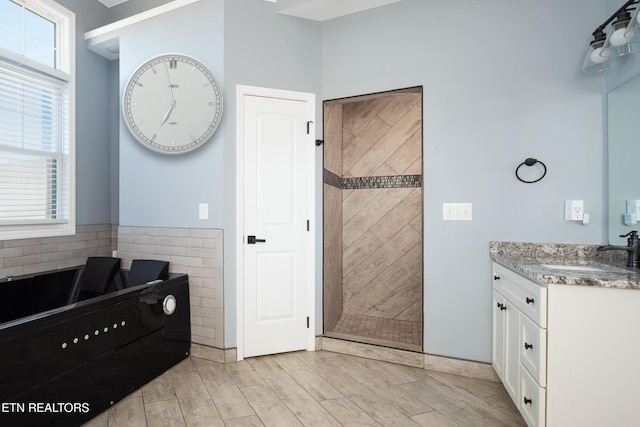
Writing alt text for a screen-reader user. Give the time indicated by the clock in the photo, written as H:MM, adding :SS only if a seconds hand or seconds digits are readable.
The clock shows 6:58
